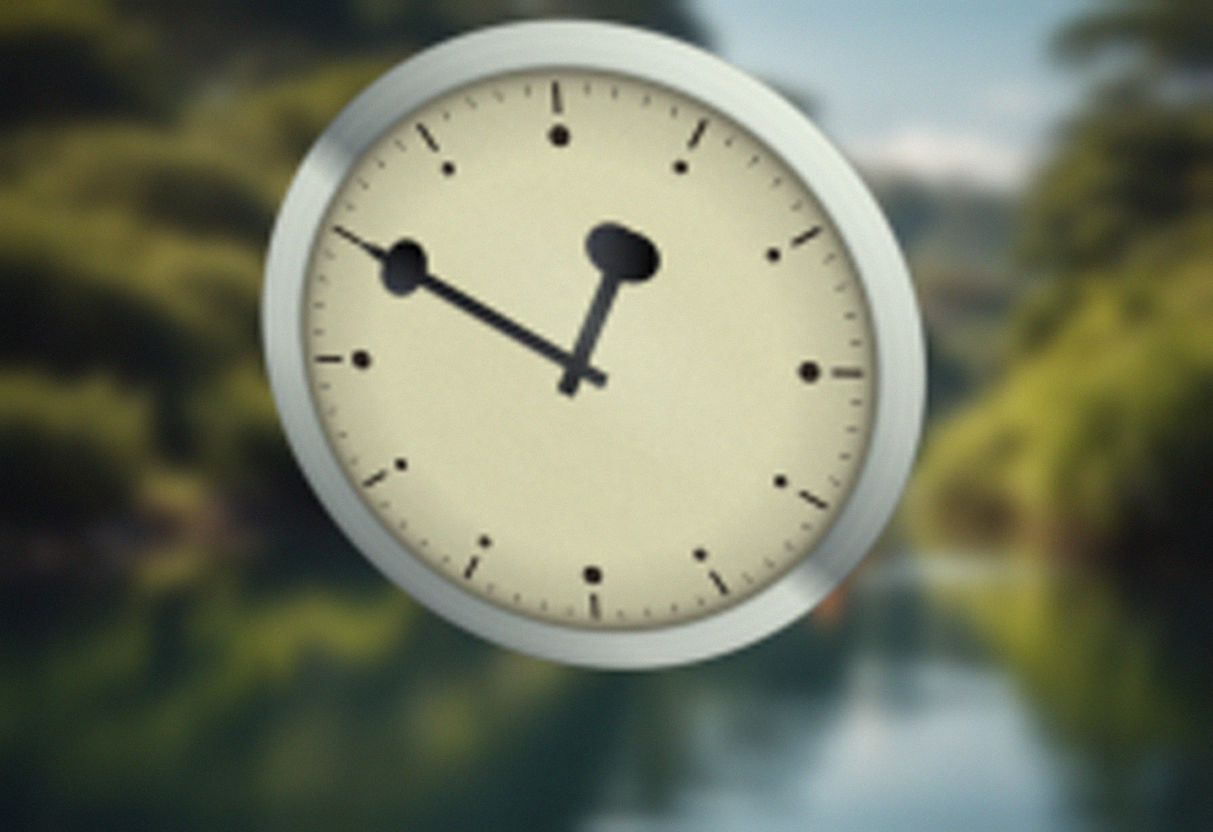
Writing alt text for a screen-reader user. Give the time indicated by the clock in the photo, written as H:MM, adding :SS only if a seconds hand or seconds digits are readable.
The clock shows 12:50
